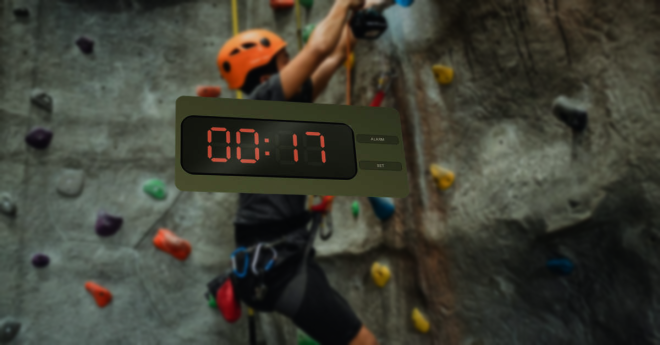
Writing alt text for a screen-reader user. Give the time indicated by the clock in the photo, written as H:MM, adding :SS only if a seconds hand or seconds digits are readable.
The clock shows 0:17
